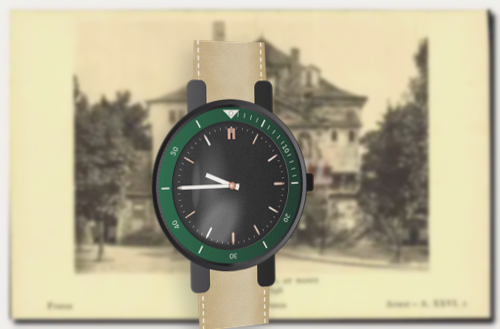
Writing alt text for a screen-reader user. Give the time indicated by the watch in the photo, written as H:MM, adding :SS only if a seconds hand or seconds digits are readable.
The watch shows 9:45
